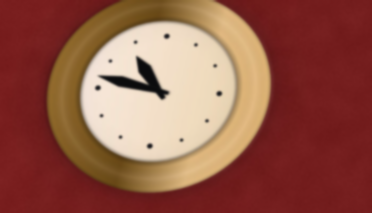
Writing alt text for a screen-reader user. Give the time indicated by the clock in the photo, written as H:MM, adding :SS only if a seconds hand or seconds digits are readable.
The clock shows 10:47
